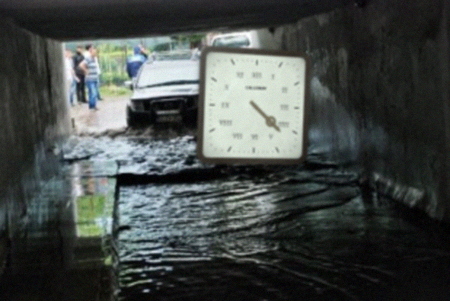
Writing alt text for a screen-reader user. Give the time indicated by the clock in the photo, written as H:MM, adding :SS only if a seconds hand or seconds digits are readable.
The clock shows 4:22
